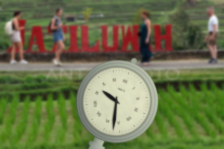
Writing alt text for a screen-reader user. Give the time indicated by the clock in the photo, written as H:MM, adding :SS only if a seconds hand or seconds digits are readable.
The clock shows 9:27
